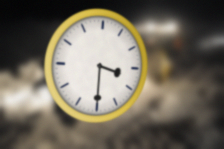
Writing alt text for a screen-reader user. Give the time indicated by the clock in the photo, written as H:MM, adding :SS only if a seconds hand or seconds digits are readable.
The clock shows 3:30
